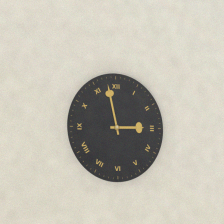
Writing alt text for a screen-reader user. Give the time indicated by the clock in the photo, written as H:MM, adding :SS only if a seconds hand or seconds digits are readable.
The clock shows 2:58
